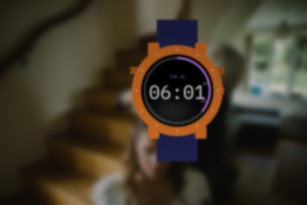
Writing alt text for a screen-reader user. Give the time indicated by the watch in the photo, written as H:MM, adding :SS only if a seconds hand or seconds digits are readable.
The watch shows 6:01
